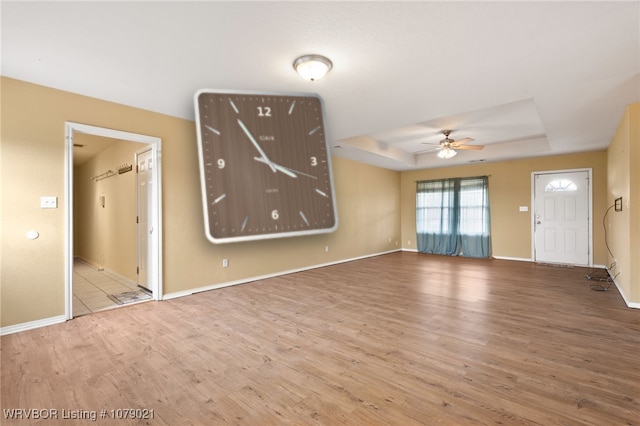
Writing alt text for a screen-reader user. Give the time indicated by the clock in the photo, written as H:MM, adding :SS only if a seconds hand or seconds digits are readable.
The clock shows 3:54:18
